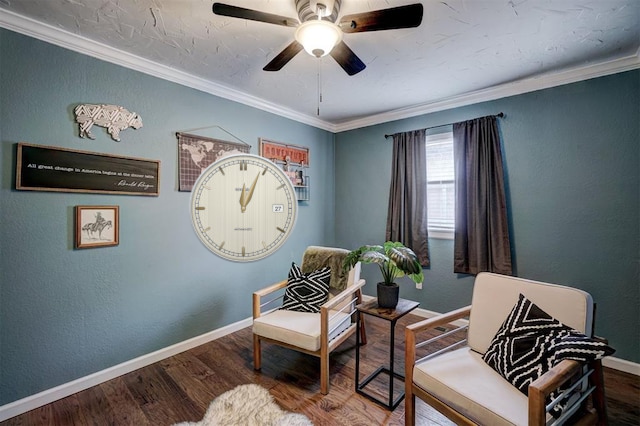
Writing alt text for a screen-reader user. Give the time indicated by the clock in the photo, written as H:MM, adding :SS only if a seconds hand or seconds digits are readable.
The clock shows 12:04
